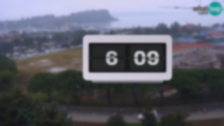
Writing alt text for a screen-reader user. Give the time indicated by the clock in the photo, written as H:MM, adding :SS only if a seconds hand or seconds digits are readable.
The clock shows 6:09
